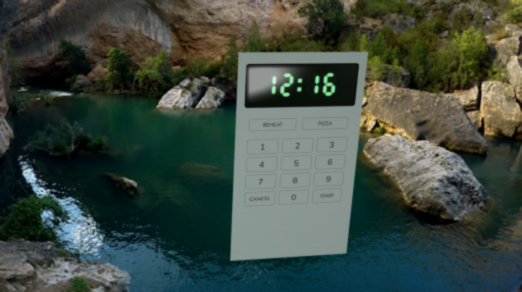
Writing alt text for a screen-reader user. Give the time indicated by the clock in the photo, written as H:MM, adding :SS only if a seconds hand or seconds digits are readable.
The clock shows 12:16
